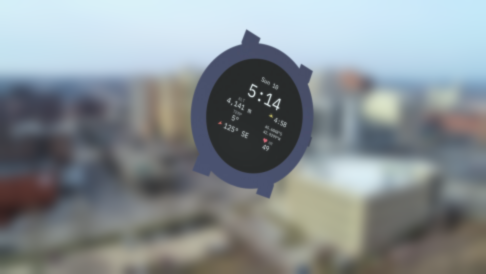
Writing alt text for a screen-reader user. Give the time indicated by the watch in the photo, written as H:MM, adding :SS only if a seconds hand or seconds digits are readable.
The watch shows 5:14
